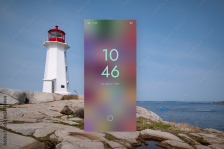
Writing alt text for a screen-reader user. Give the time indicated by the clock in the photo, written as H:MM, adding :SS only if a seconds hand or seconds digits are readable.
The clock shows 10:46
